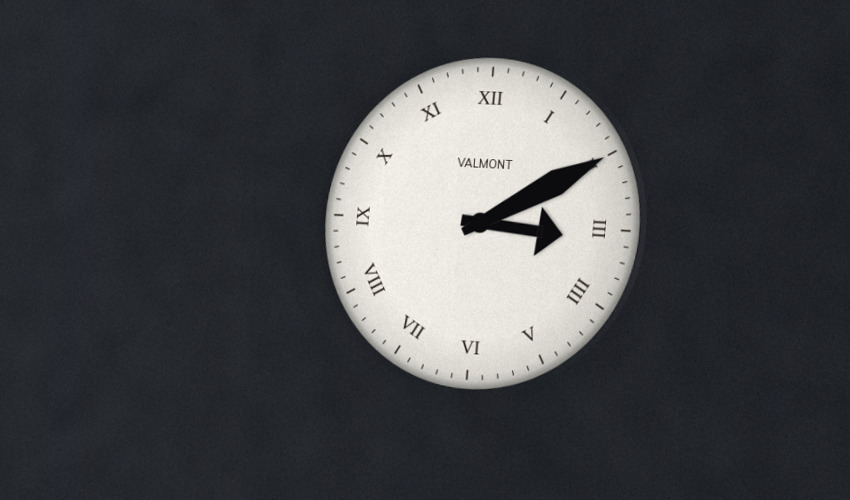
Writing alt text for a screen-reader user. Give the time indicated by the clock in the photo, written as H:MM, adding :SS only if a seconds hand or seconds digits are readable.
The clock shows 3:10
